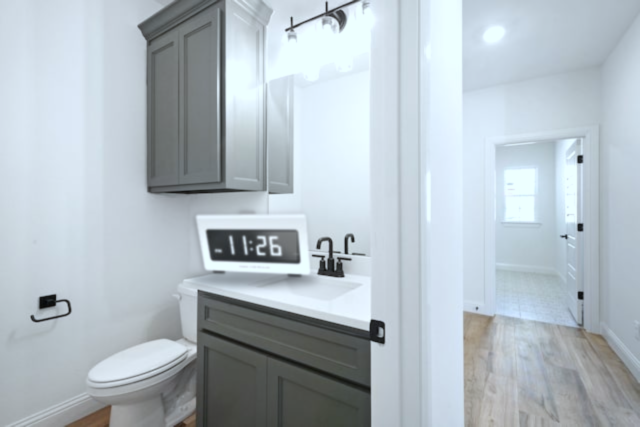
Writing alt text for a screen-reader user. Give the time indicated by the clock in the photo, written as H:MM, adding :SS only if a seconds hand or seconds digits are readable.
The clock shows 11:26
